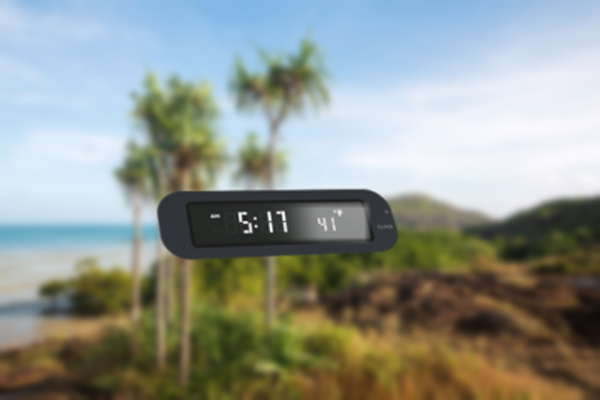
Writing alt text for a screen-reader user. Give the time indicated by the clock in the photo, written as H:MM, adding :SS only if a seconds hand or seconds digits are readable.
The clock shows 5:17
